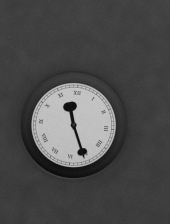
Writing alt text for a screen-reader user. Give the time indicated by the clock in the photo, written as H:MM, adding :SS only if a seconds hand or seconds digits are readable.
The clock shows 11:26
